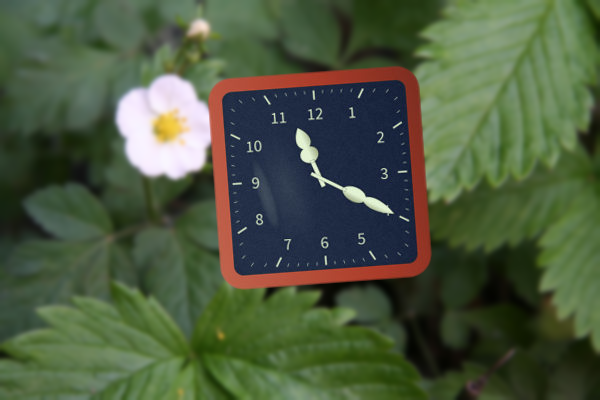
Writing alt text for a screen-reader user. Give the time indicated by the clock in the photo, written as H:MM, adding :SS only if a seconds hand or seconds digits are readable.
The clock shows 11:20
